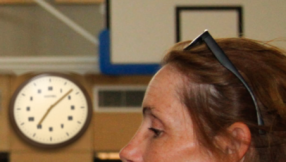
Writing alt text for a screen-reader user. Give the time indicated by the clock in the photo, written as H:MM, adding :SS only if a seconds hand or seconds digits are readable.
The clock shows 7:08
